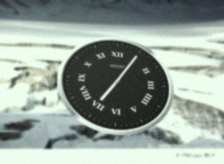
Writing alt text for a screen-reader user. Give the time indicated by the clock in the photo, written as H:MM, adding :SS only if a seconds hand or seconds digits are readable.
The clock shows 7:05
